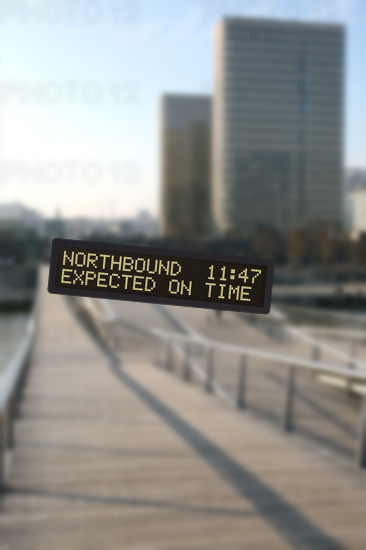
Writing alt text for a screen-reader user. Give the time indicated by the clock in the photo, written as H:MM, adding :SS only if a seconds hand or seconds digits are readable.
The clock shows 11:47
